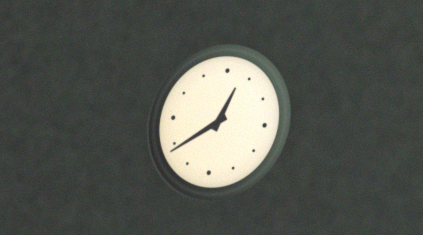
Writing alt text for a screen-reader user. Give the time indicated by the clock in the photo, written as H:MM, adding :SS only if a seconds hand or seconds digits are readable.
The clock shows 12:39
